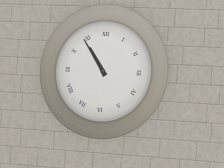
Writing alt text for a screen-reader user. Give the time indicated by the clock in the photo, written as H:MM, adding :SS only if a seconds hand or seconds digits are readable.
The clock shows 10:54
